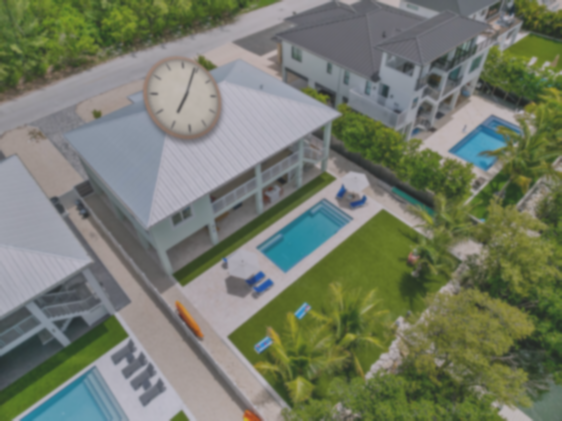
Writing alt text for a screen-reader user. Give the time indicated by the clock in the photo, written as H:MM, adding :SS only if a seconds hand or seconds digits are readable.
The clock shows 7:04
